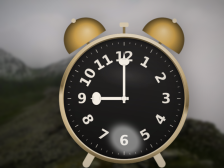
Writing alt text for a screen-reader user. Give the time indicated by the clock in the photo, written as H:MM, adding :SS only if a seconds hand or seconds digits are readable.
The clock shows 9:00
